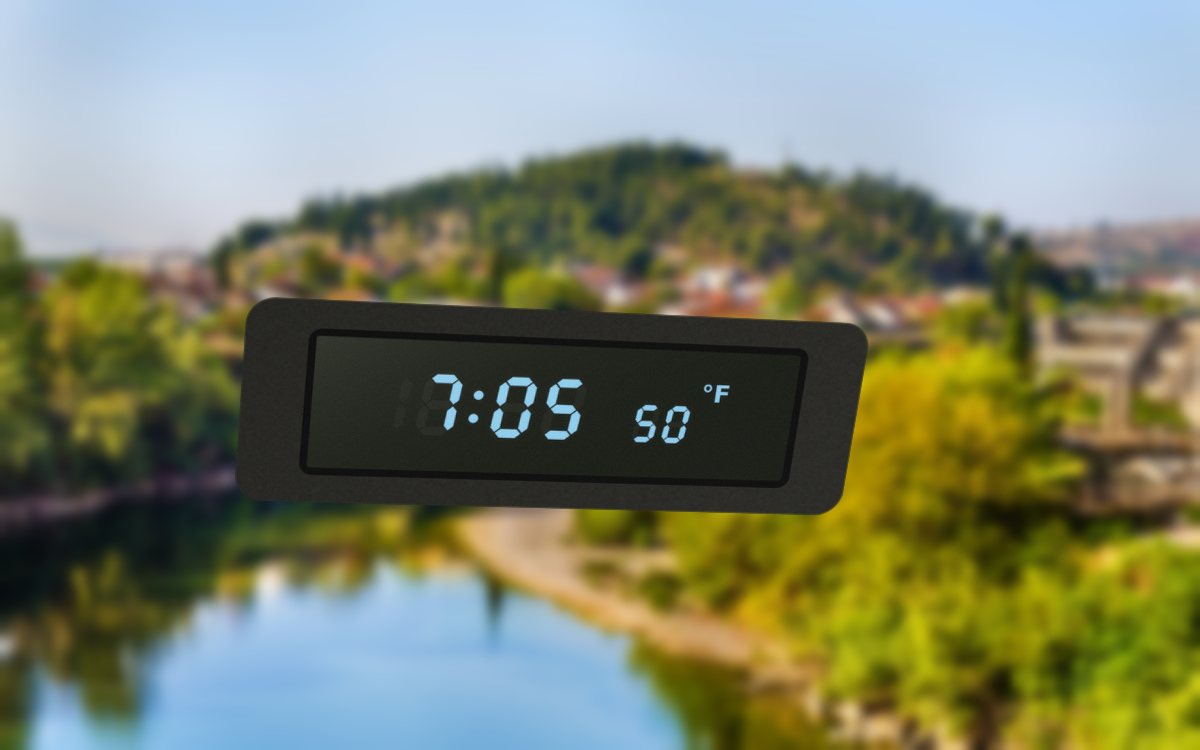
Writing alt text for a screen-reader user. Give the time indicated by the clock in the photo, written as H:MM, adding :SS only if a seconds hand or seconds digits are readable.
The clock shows 7:05
